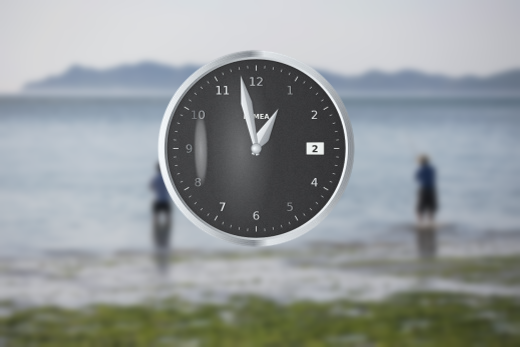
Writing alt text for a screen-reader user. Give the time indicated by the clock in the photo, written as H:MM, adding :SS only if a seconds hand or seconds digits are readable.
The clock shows 12:58
